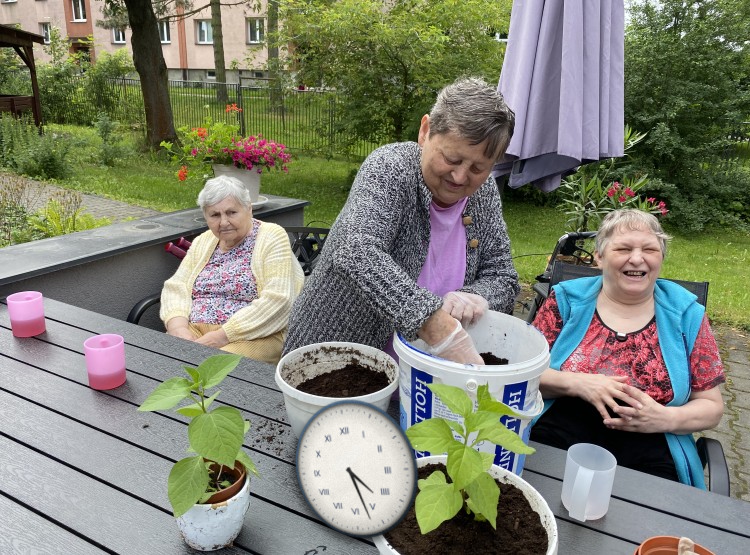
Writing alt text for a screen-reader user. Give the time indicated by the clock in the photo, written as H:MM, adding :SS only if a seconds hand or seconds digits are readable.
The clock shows 4:27
